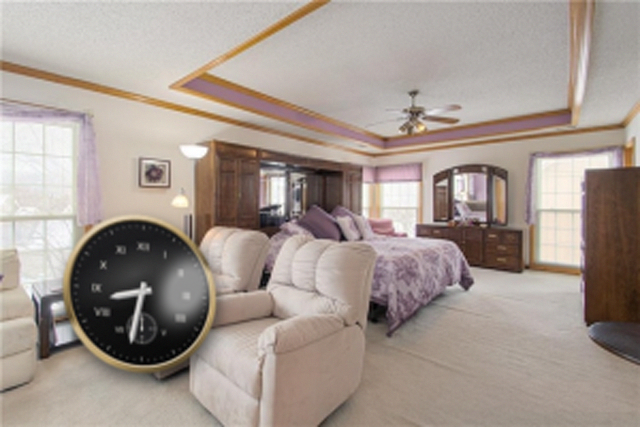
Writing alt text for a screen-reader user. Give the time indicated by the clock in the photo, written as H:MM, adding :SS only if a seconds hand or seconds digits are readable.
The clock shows 8:32
